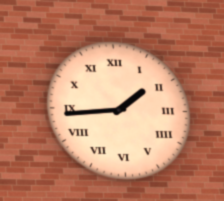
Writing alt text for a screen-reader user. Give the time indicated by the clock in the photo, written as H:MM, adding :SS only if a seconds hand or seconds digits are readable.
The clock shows 1:44
